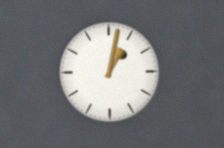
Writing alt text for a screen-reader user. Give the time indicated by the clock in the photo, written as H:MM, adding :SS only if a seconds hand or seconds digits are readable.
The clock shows 1:02
